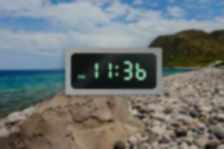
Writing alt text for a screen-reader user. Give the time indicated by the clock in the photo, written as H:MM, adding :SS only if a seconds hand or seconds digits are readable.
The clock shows 11:36
